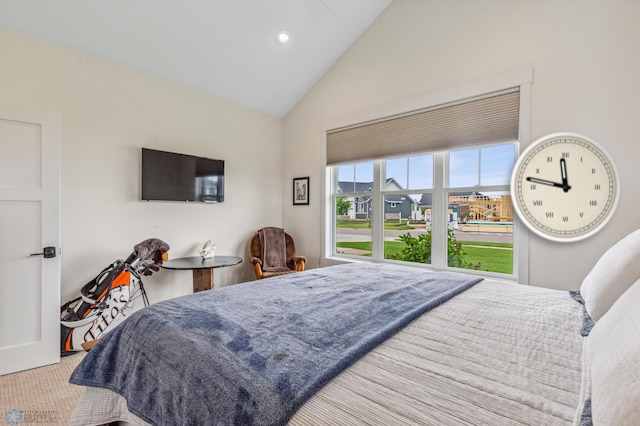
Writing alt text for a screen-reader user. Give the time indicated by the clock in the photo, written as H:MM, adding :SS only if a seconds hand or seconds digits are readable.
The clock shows 11:47
